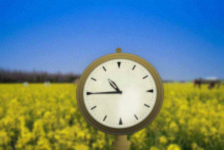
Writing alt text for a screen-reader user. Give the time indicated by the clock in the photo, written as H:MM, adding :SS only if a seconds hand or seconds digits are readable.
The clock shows 10:45
